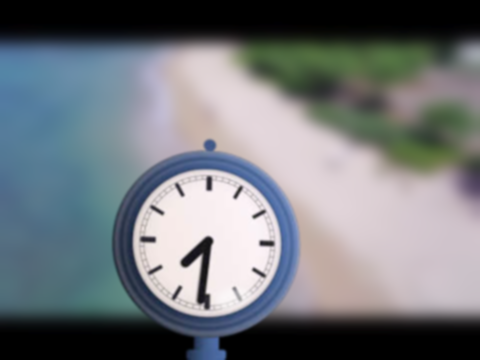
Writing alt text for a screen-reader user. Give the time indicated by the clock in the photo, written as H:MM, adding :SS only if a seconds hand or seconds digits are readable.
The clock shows 7:31
